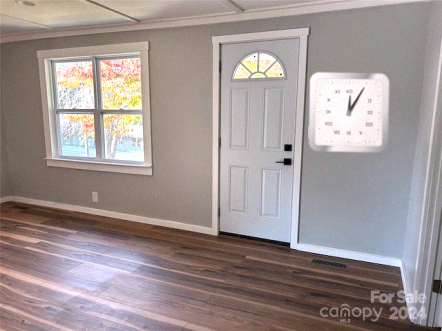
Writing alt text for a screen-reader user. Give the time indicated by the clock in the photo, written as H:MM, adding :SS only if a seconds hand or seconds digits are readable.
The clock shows 12:05
